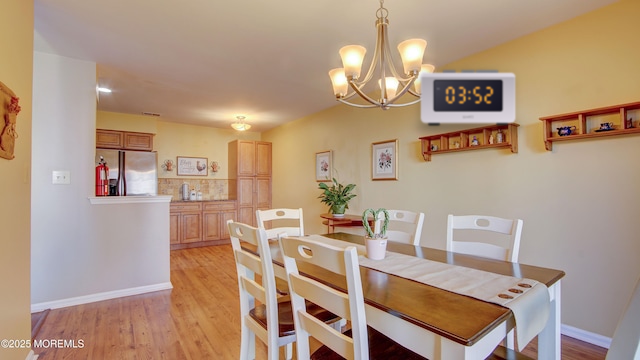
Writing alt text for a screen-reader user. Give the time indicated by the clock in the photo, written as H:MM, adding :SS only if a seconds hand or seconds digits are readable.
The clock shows 3:52
